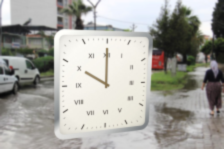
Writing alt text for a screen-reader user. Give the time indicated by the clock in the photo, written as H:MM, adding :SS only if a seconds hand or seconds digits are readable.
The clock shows 10:00
